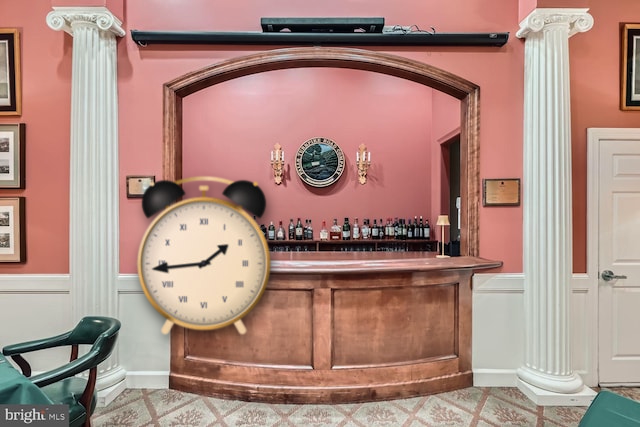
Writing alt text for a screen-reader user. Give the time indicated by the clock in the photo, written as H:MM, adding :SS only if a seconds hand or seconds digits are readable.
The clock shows 1:44
